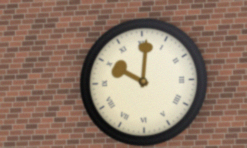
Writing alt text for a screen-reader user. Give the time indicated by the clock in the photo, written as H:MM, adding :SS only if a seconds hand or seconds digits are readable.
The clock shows 10:01
